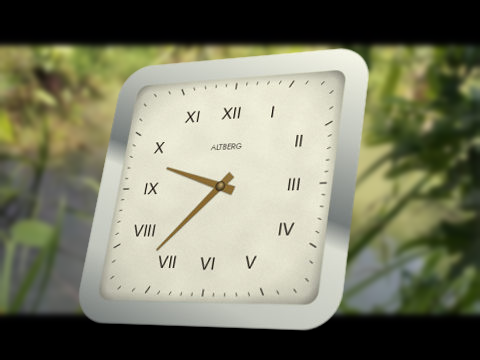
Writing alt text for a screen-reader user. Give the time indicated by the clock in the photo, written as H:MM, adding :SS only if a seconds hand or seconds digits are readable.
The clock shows 9:37
